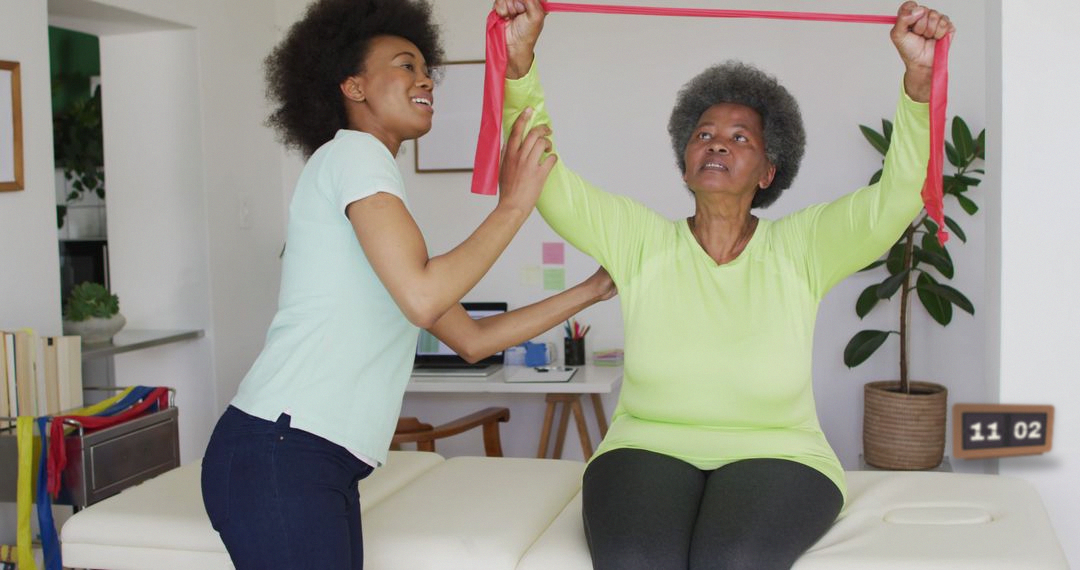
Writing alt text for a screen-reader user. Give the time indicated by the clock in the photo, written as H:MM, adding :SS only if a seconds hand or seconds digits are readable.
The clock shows 11:02
